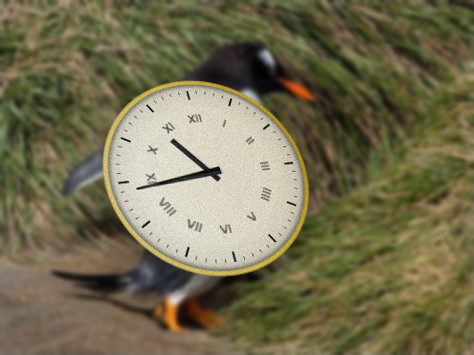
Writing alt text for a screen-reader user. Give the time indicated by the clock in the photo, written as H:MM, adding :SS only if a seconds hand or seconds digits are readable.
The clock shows 10:44
